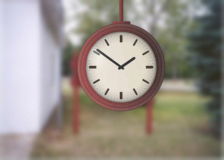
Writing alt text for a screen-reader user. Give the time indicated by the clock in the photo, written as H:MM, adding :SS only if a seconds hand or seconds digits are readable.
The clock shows 1:51
